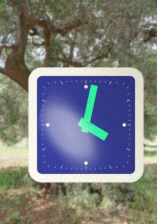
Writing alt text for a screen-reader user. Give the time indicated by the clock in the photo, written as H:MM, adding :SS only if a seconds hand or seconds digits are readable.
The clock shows 4:02
